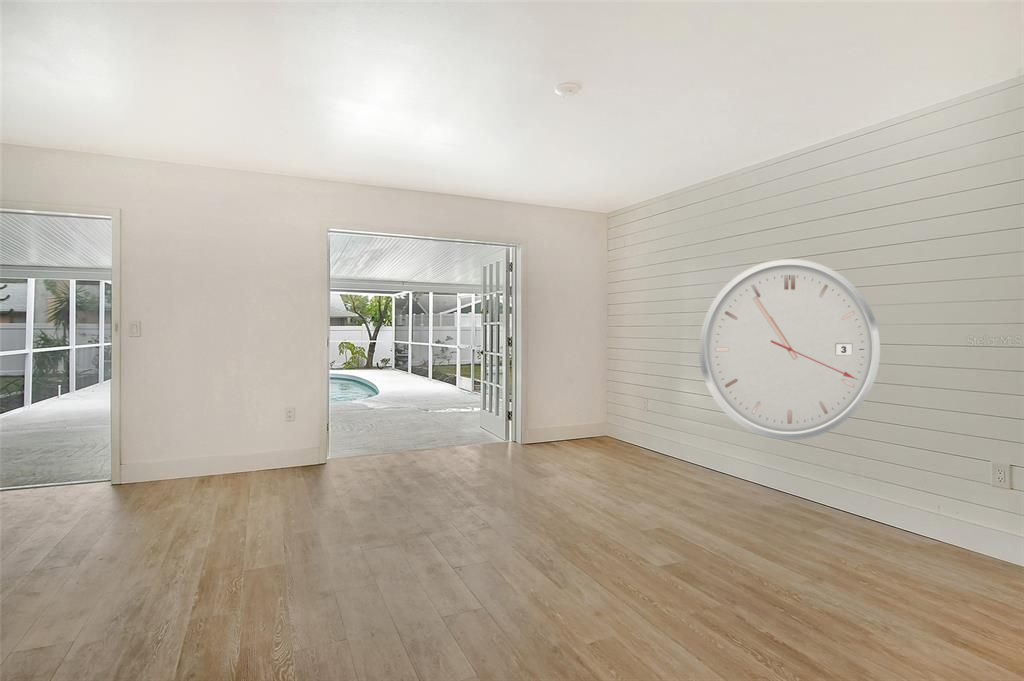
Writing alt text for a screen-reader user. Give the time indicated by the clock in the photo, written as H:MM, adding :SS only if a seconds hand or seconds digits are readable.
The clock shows 10:54:19
